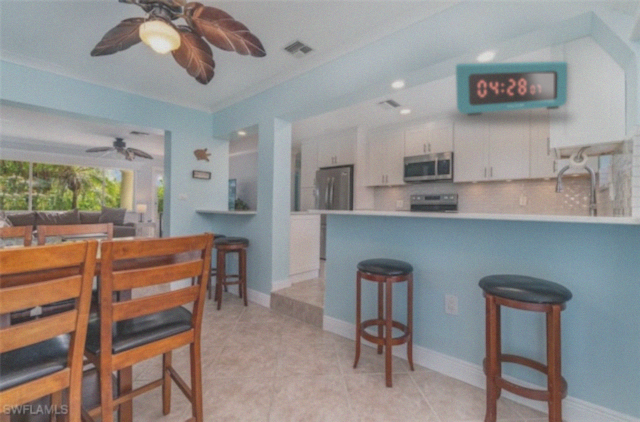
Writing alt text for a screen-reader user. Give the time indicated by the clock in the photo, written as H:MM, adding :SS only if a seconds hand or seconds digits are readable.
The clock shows 4:28
